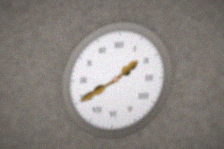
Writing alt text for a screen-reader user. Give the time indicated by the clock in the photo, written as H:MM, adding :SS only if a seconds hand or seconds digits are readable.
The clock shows 1:40
